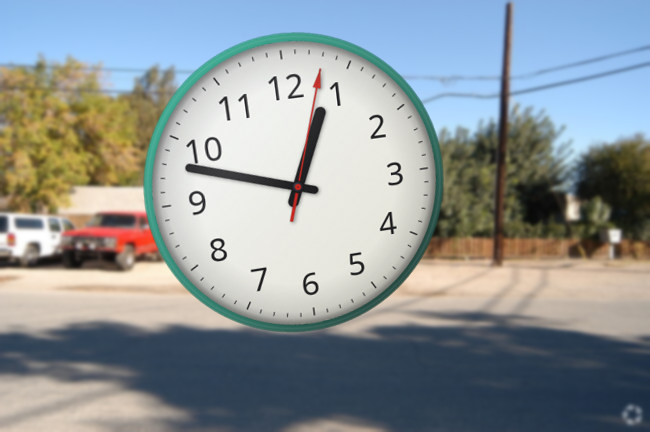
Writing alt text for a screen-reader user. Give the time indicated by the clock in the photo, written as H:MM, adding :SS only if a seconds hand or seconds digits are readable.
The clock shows 12:48:03
